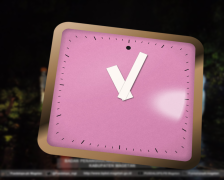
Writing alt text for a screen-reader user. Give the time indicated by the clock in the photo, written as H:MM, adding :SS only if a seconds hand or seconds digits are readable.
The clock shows 11:03
